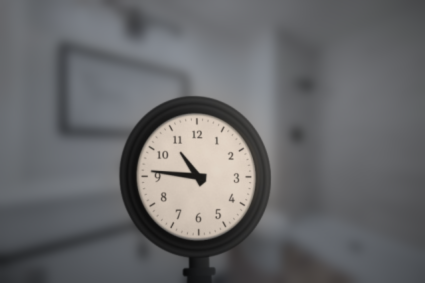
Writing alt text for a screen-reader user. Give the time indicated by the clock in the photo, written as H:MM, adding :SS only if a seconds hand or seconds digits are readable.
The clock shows 10:46
